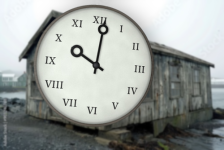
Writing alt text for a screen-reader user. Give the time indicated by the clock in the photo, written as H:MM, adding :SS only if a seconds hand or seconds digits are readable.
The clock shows 10:01
